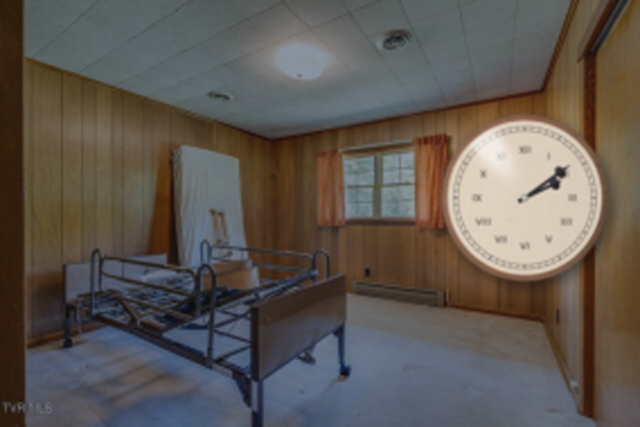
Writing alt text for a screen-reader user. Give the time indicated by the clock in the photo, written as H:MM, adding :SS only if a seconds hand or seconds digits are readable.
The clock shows 2:09
